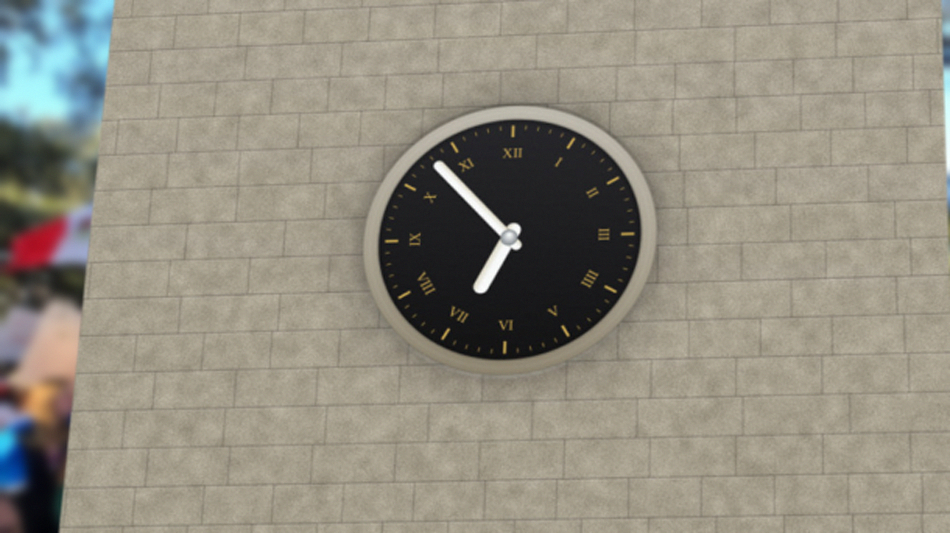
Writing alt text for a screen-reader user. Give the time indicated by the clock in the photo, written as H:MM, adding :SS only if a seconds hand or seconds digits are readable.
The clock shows 6:53
